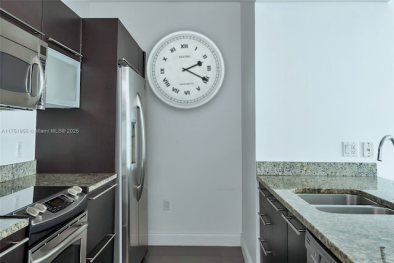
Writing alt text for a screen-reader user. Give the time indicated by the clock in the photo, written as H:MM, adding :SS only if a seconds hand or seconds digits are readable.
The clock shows 2:20
